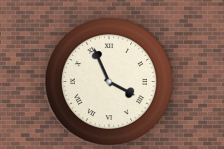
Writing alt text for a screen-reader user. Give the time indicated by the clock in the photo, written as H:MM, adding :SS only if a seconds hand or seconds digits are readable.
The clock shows 3:56
